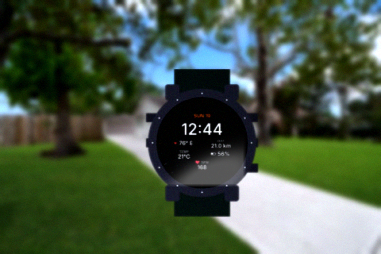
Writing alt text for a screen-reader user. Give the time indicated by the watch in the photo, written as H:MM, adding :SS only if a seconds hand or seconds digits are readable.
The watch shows 12:44
